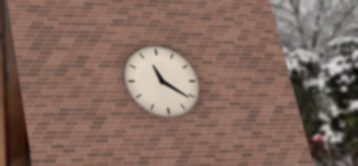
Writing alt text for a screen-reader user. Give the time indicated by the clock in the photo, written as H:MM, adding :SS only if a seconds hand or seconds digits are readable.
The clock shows 11:21
